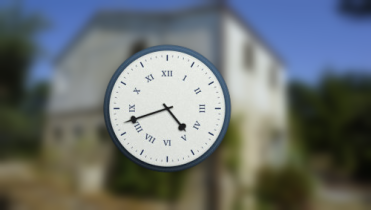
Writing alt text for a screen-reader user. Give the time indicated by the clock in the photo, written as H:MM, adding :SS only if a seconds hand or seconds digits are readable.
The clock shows 4:42
